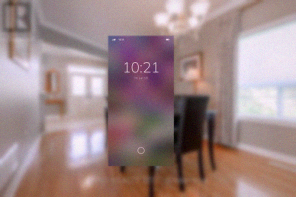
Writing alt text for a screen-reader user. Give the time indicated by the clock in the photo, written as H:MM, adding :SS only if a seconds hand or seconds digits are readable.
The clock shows 10:21
